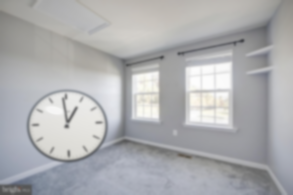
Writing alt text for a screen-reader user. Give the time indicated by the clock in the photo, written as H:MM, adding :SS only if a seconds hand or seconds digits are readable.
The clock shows 12:59
